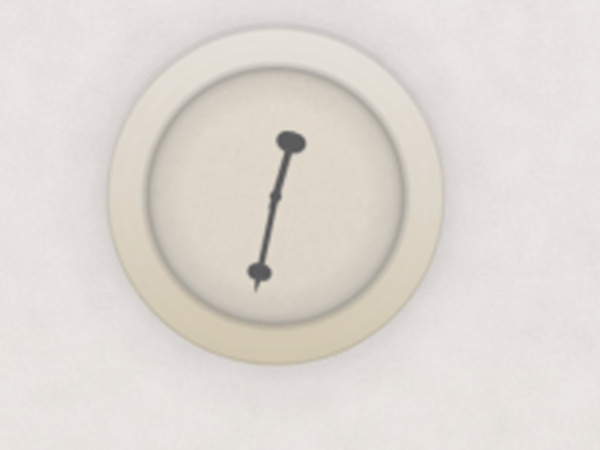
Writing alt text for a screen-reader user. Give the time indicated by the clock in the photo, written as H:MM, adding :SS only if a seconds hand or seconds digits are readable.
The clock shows 12:32
